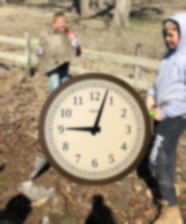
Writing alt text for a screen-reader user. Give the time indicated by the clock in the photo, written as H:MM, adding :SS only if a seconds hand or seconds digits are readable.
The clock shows 9:03
